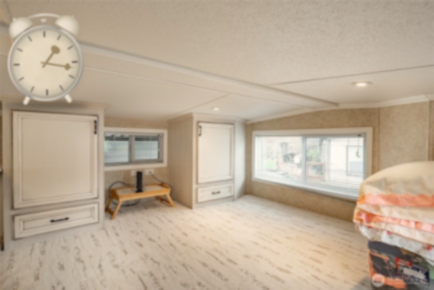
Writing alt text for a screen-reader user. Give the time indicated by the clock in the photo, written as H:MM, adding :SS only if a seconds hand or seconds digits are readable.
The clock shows 1:17
